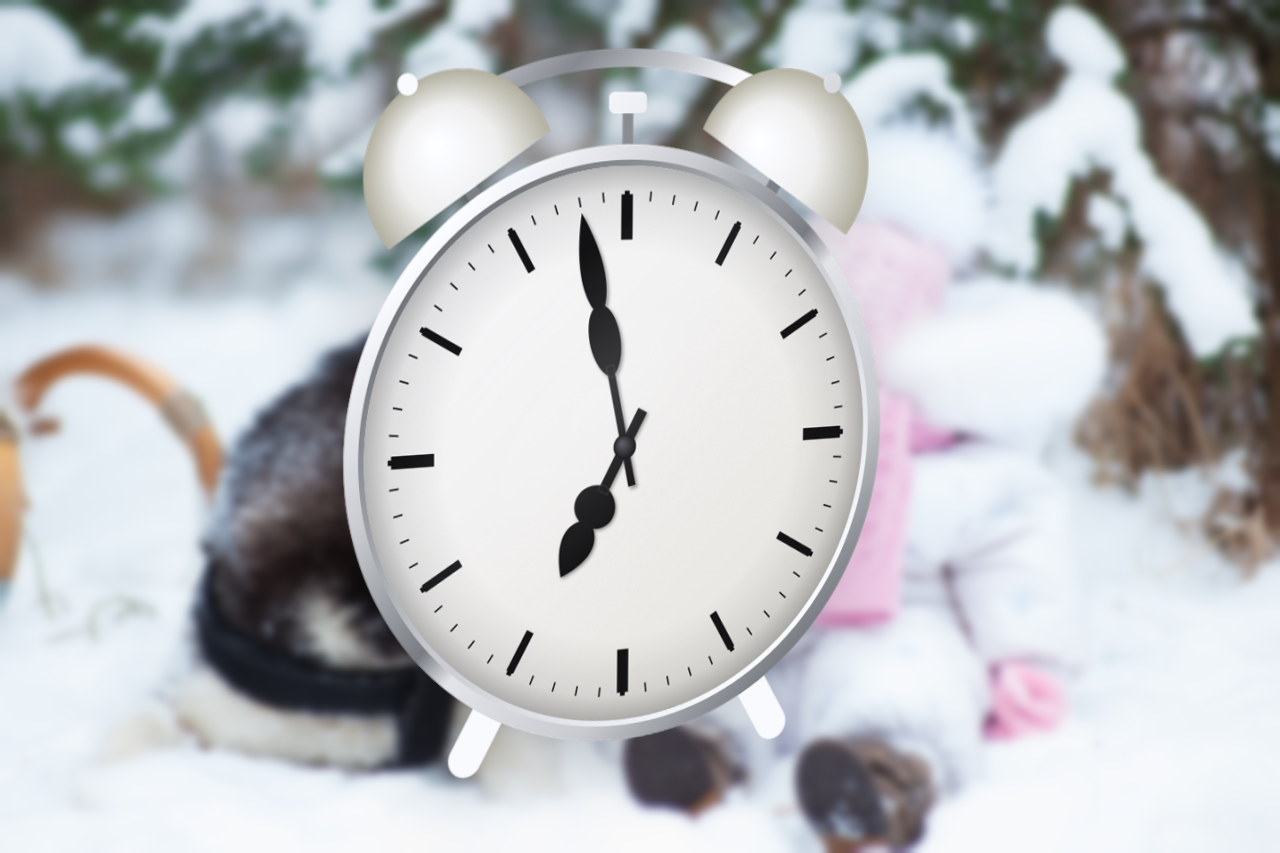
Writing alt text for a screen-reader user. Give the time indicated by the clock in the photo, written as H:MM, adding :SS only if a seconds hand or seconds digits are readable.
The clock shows 6:58
